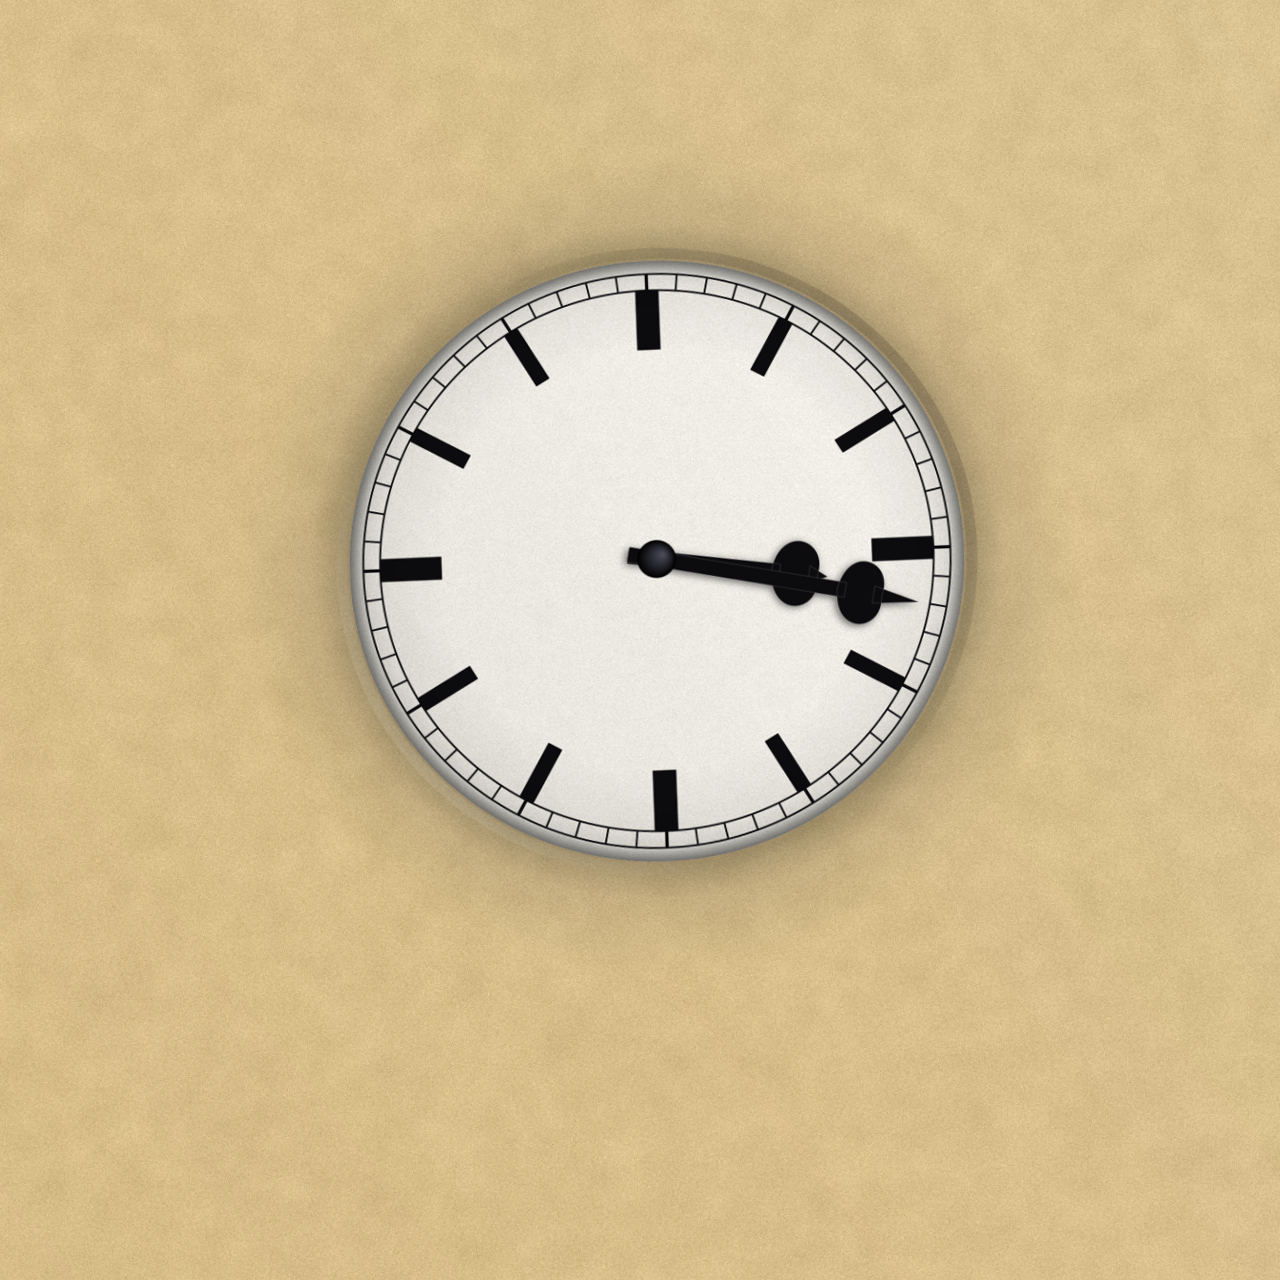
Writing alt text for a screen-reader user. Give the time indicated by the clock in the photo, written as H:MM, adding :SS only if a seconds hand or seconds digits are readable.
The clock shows 3:17
